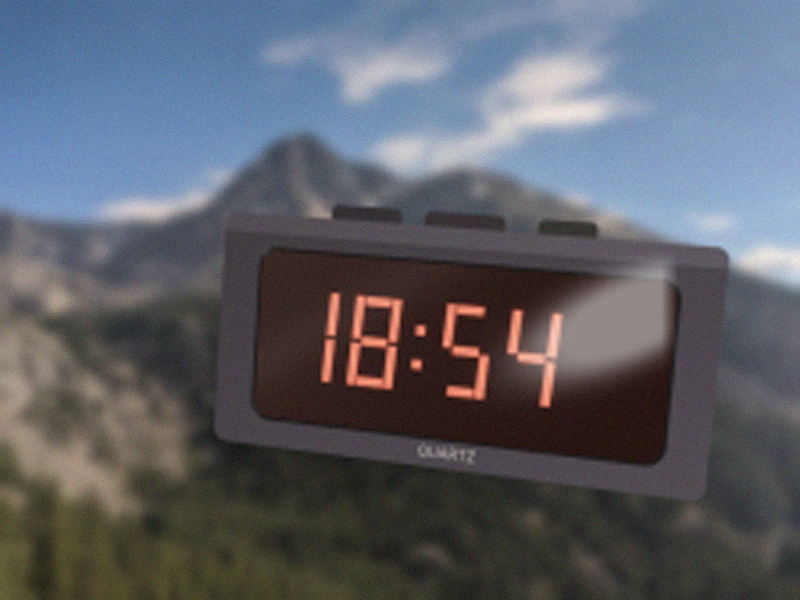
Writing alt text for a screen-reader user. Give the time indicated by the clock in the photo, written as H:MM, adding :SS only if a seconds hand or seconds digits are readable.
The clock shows 18:54
